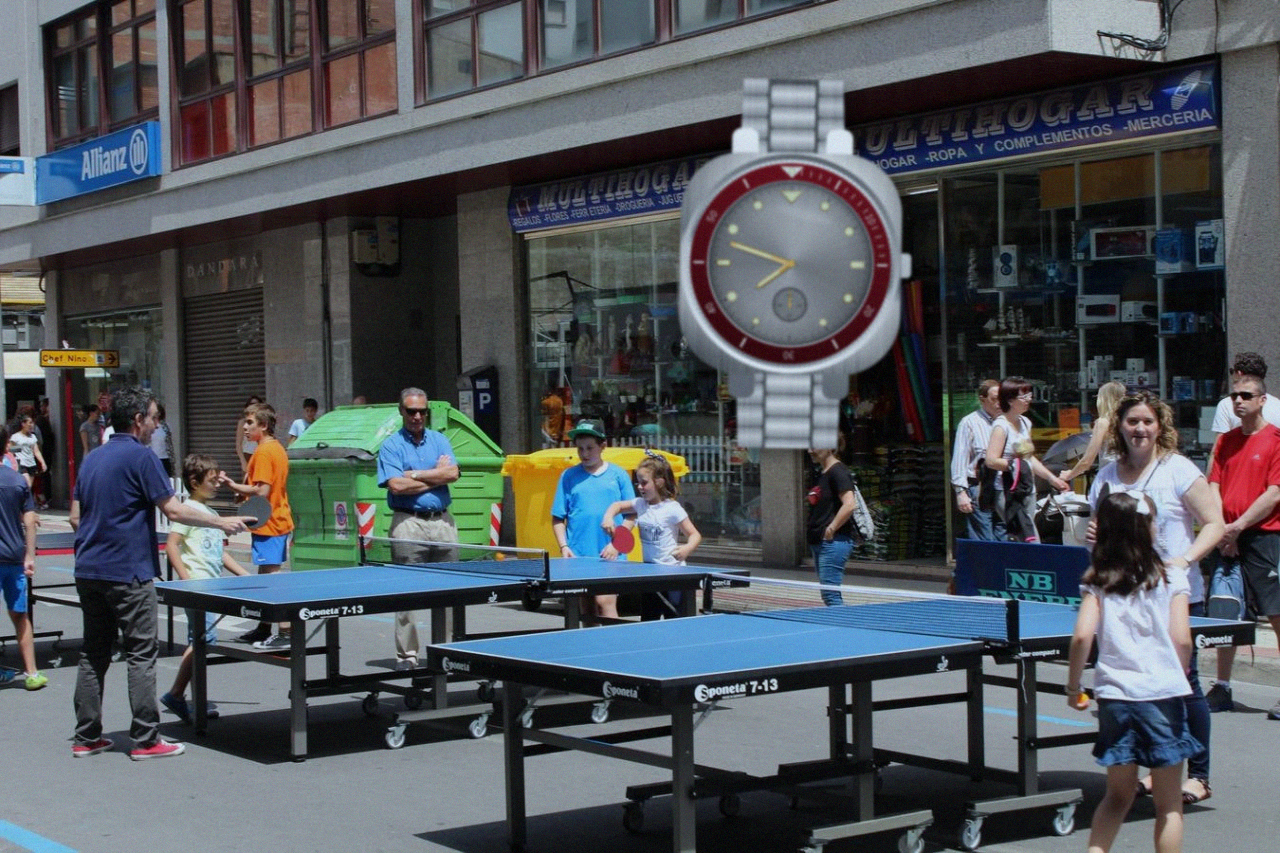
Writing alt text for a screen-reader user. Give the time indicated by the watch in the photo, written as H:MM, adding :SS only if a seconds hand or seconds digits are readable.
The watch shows 7:48
